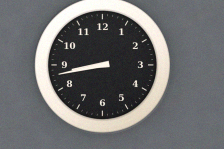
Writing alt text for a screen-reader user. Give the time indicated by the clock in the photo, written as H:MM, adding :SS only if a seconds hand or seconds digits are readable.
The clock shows 8:43
